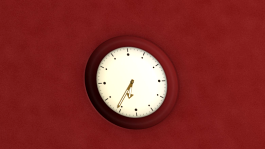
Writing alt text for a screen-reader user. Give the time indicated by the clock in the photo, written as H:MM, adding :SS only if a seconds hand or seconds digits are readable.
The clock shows 6:36
